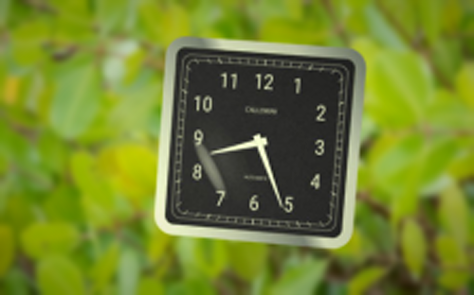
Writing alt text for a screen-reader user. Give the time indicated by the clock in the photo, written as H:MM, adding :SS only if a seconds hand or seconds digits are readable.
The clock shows 8:26
